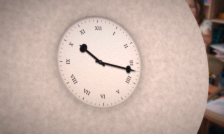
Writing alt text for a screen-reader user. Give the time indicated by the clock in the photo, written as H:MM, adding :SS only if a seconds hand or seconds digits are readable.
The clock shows 10:17
